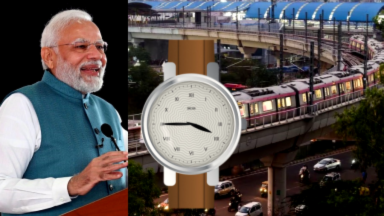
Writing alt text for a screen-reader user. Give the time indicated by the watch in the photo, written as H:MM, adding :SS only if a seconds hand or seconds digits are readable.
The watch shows 3:45
